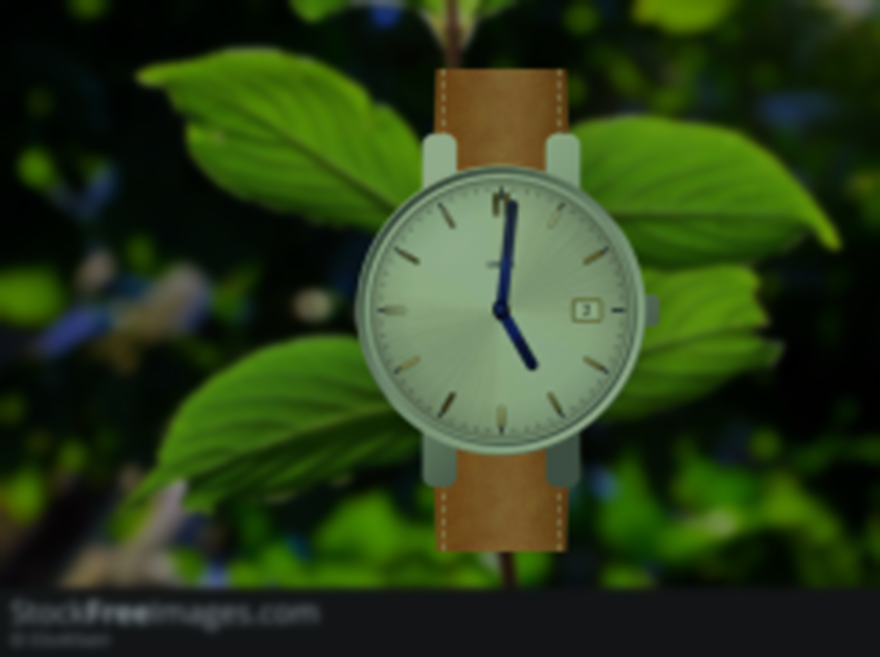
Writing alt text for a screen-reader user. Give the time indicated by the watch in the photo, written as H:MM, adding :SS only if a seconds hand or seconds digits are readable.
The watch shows 5:01
